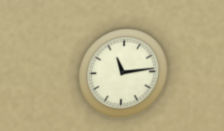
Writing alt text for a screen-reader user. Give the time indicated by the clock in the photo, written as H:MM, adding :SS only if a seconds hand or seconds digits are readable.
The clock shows 11:14
